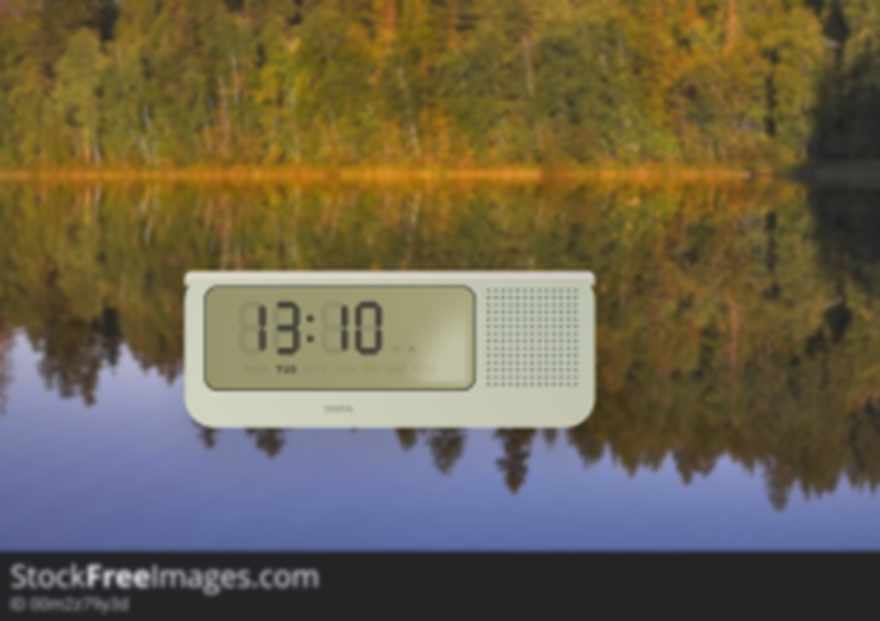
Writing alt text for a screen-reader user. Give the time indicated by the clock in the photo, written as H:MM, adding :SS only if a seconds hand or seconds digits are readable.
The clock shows 13:10
